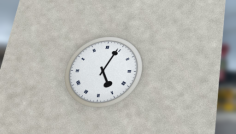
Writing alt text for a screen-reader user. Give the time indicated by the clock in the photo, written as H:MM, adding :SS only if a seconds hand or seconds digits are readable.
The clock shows 5:04
